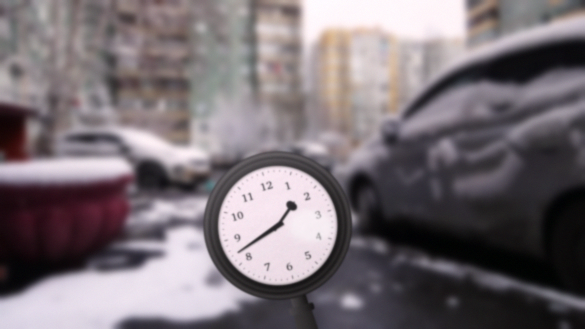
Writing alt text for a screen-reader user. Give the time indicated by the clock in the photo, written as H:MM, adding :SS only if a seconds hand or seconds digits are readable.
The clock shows 1:42
